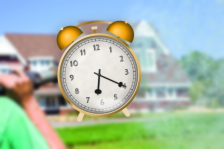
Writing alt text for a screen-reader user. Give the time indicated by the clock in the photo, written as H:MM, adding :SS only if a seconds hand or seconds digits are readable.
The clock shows 6:20
